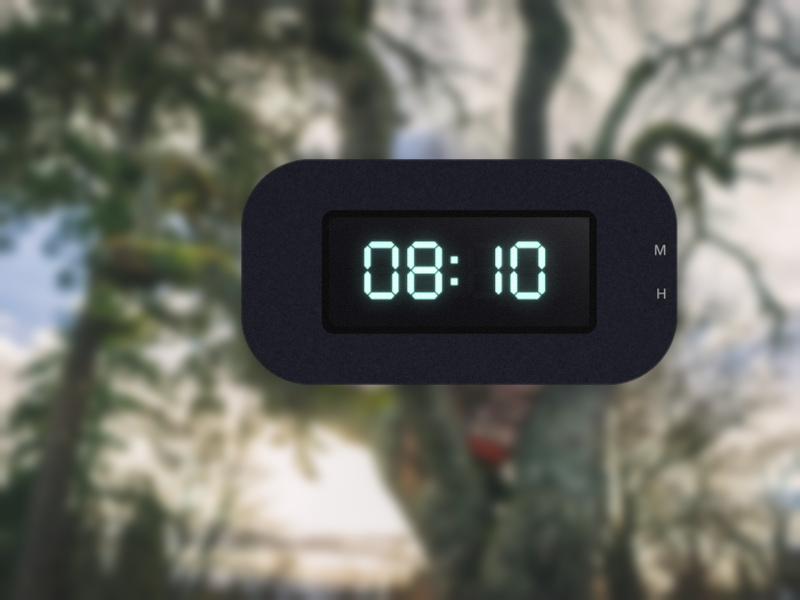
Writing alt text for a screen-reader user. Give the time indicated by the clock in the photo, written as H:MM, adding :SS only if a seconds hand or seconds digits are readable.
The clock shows 8:10
